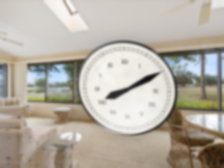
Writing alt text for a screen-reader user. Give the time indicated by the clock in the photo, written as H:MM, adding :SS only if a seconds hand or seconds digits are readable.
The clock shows 8:10
